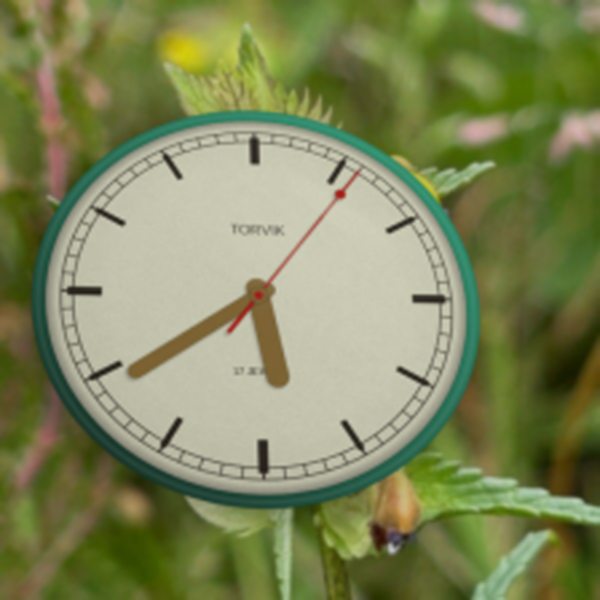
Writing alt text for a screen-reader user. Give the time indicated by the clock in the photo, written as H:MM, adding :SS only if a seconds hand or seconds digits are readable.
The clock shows 5:39:06
